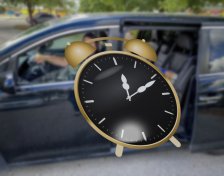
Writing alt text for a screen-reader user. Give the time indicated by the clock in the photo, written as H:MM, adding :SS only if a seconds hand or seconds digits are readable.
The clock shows 12:11
